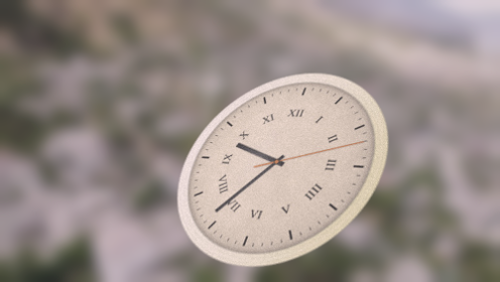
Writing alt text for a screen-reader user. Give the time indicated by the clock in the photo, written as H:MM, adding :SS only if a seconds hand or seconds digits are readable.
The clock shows 9:36:12
